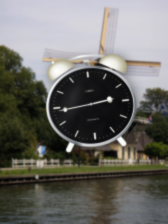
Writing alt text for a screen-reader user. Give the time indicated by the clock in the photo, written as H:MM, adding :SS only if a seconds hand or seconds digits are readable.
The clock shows 2:44
